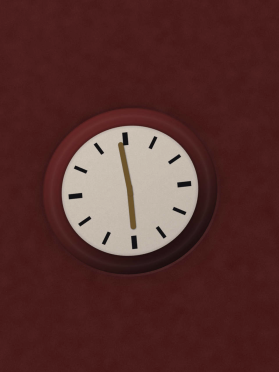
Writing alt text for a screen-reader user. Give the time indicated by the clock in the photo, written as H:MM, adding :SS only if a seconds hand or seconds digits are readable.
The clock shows 5:59
